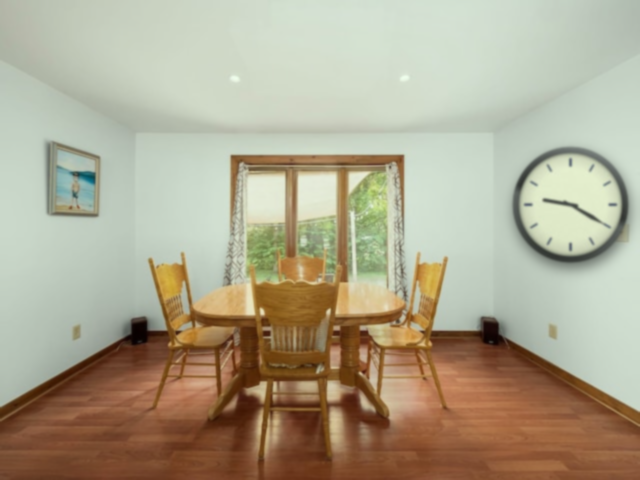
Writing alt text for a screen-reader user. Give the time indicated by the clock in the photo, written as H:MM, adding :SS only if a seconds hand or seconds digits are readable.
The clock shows 9:20
